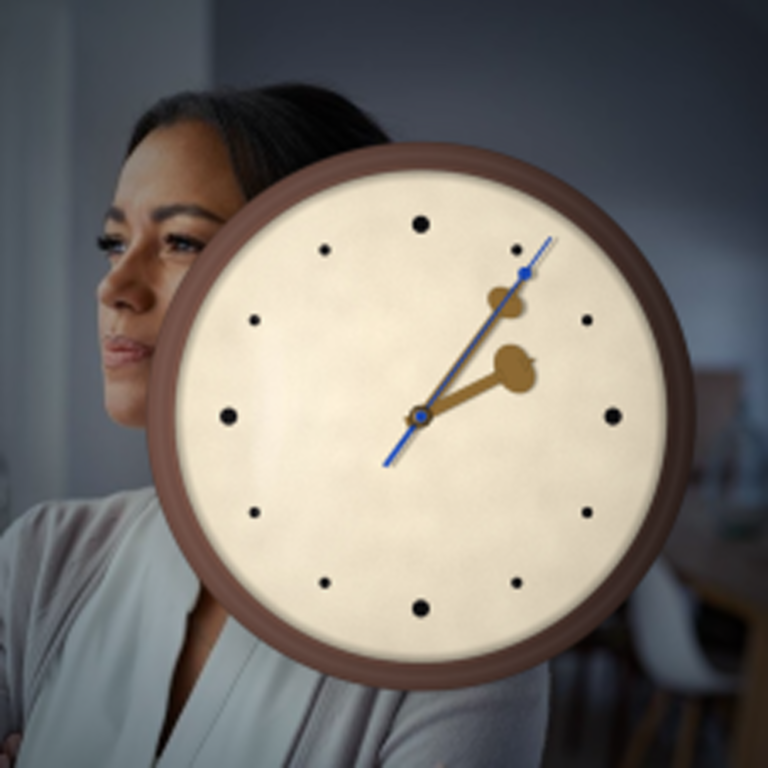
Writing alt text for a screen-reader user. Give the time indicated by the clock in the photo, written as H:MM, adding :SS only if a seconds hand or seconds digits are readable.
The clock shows 2:06:06
